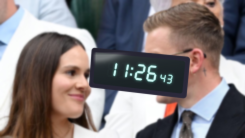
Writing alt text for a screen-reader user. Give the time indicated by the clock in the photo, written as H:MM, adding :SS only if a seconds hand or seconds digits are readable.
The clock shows 11:26:43
